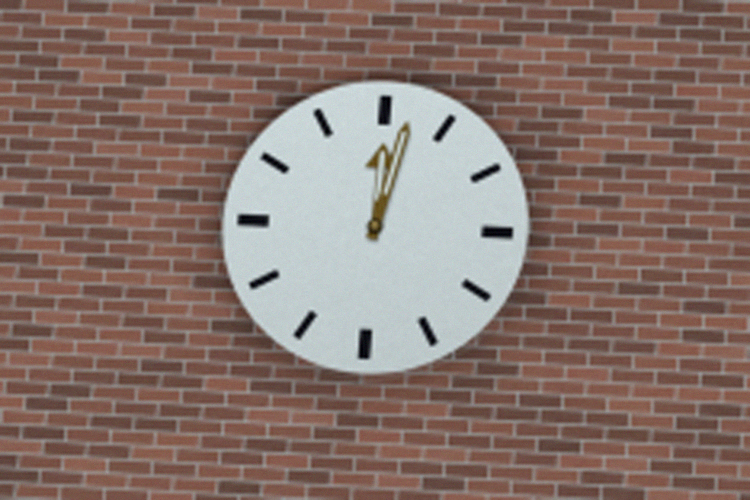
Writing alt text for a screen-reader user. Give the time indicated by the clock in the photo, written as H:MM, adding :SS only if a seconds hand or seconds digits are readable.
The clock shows 12:02
